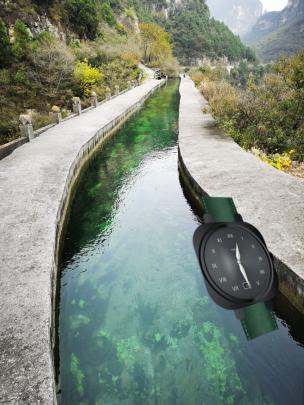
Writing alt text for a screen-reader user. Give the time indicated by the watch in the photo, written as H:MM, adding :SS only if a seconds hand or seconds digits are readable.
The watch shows 12:29
